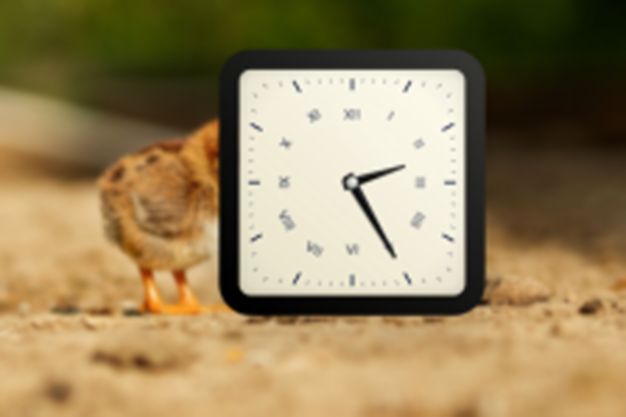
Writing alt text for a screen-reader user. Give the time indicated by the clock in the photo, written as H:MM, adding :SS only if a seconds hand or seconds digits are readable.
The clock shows 2:25
